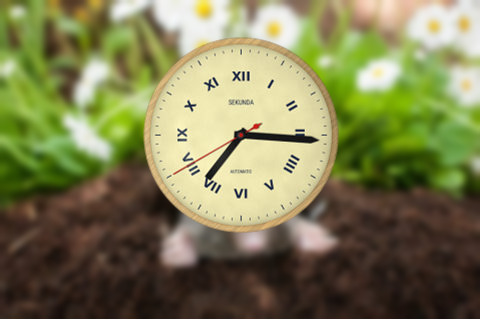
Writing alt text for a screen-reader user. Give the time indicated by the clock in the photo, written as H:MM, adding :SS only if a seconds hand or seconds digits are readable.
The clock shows 7:15:40
